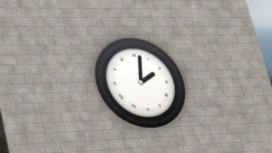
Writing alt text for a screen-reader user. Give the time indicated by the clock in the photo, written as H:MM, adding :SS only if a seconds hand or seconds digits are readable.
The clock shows 2:02
